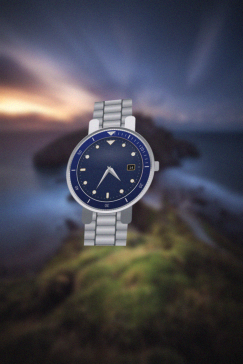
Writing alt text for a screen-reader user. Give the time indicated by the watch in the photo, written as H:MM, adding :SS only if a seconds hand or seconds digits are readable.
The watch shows 4:35
